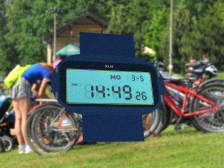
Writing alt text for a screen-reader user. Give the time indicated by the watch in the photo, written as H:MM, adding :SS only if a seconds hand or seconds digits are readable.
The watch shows 14:49:26
